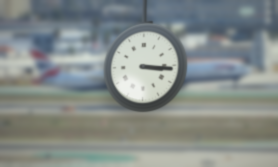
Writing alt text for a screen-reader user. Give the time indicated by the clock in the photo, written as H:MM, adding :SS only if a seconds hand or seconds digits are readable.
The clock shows 3:16
